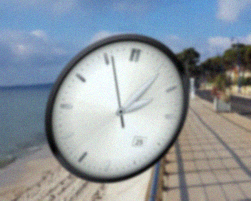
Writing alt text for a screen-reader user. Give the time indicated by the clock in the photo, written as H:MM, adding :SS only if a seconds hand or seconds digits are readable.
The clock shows 2:05:56
